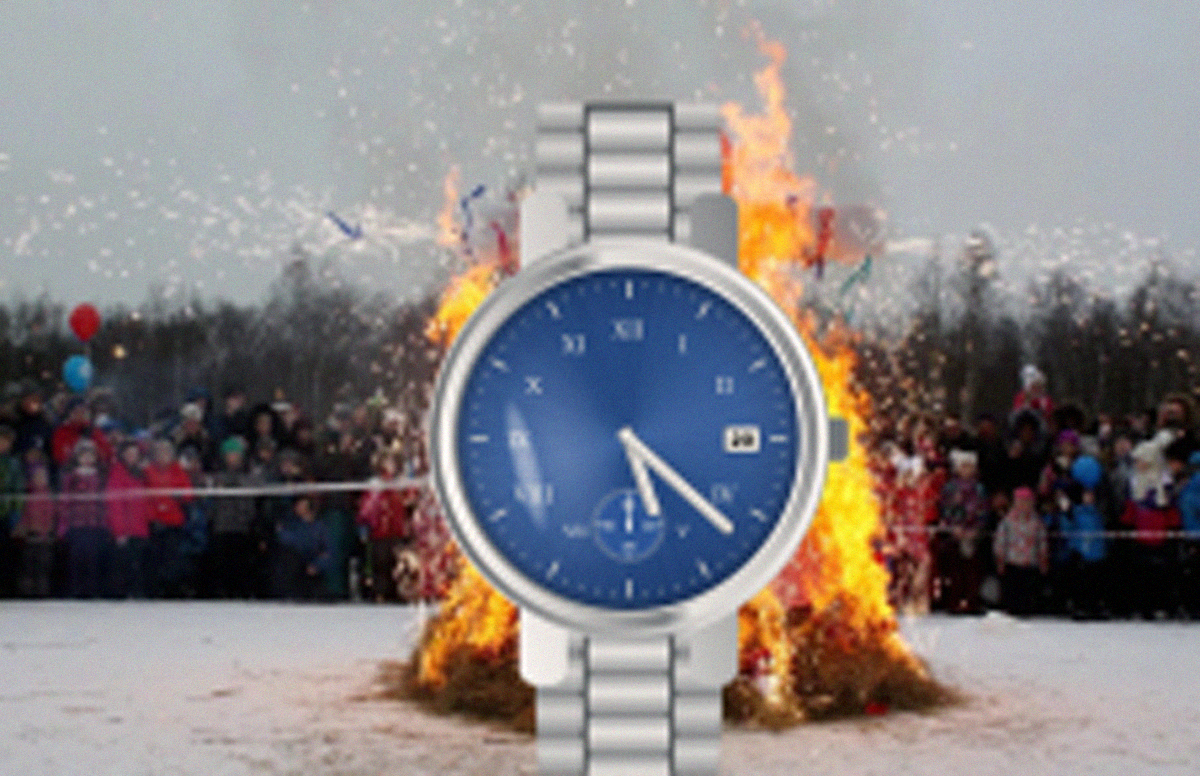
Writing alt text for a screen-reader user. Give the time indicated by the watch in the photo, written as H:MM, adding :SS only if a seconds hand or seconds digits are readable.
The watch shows 5:22
